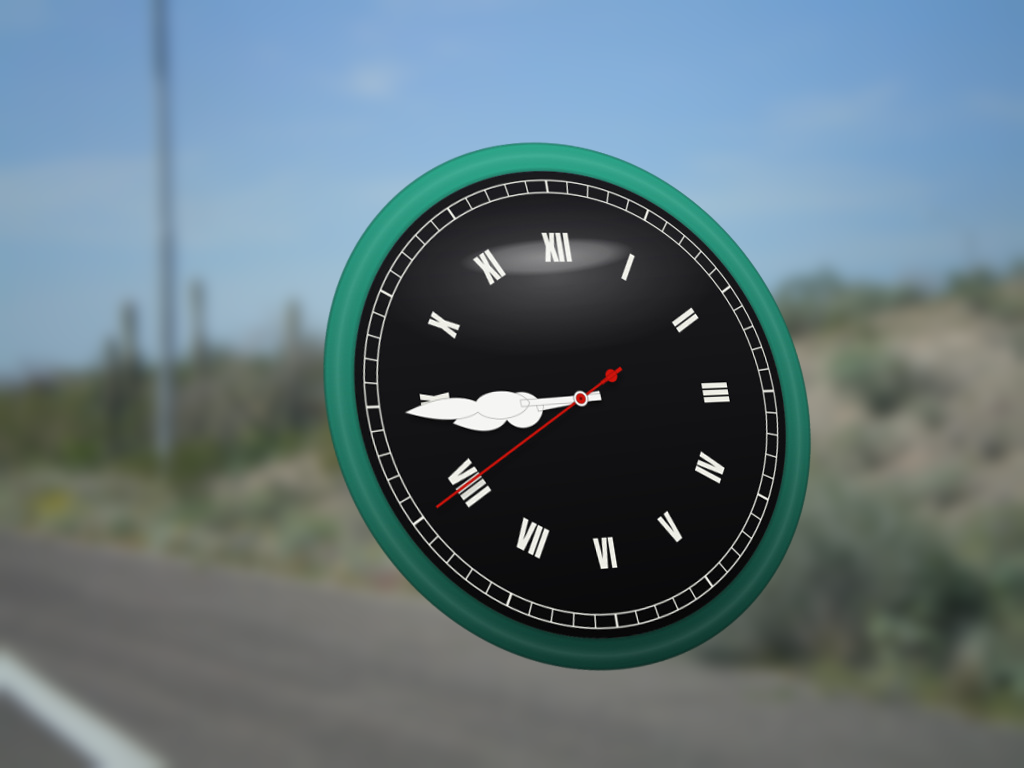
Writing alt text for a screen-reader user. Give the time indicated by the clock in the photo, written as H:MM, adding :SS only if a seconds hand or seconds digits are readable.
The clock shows 8:44:40
